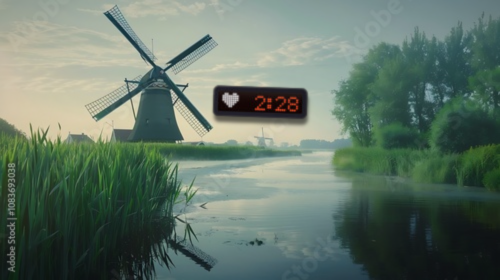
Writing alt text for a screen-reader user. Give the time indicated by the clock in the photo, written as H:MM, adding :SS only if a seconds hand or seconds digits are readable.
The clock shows 2:28
